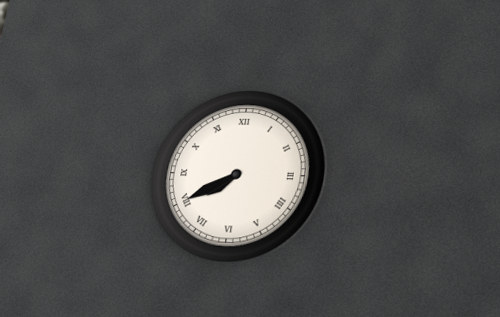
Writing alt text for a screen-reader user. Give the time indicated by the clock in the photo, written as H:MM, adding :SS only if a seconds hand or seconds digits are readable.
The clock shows 7:40
